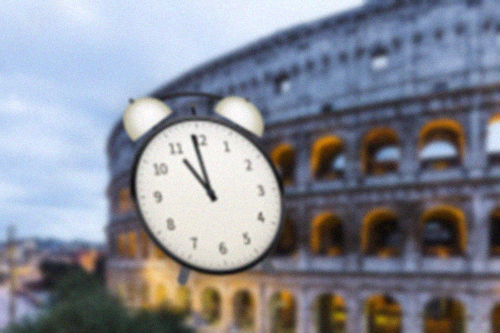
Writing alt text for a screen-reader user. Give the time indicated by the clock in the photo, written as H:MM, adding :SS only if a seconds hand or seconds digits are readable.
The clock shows 10:59
